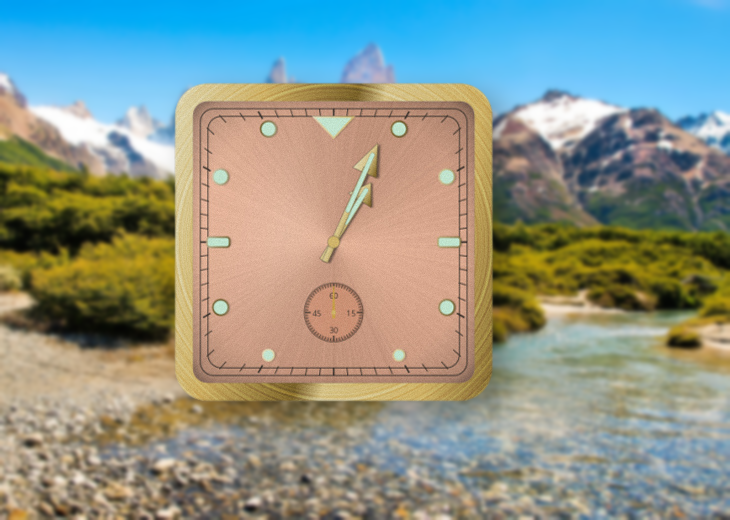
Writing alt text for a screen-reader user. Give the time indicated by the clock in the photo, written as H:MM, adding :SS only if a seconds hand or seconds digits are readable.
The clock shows 1:04
